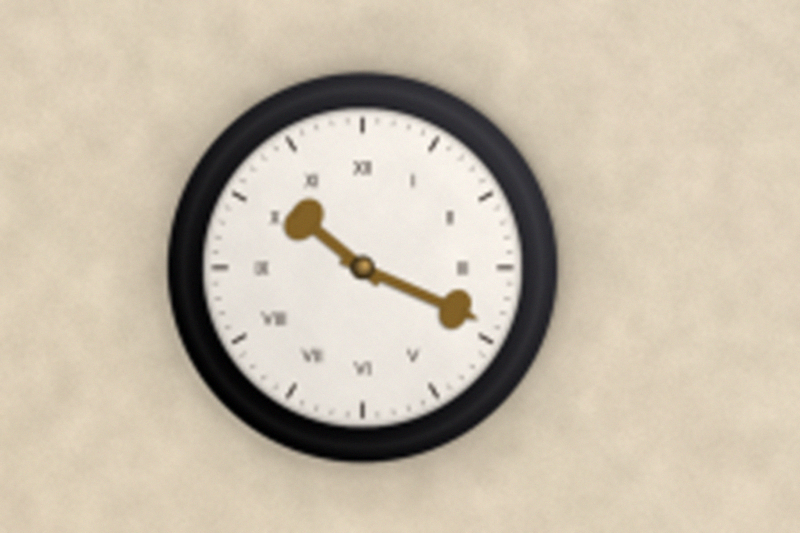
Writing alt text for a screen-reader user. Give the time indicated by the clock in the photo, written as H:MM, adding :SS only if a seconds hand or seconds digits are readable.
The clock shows 10:19
